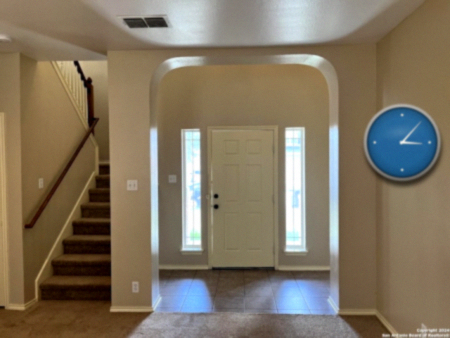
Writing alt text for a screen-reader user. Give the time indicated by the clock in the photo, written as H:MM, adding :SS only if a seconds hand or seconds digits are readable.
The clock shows 3:07
